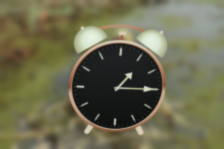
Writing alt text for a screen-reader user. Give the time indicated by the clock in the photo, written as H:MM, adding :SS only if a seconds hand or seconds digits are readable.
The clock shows 1:15
